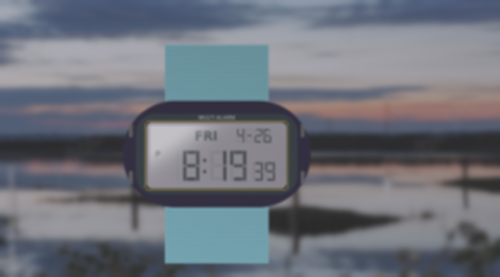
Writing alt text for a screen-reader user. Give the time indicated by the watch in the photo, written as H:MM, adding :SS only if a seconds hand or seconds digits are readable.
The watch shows 8:19:39
